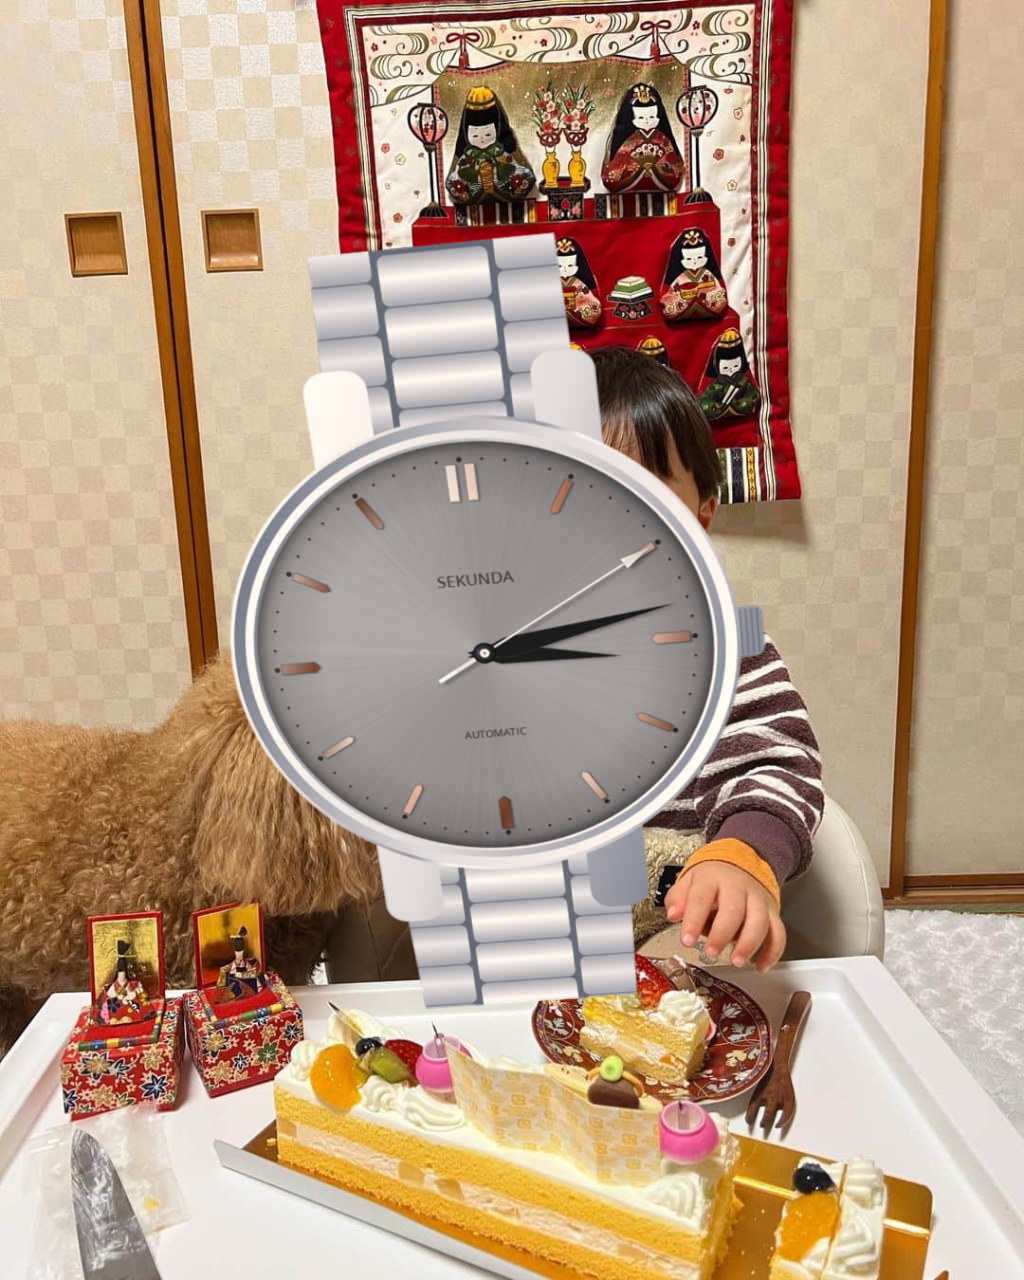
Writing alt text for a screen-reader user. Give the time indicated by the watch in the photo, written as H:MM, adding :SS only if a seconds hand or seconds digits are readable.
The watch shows 3:13:10
